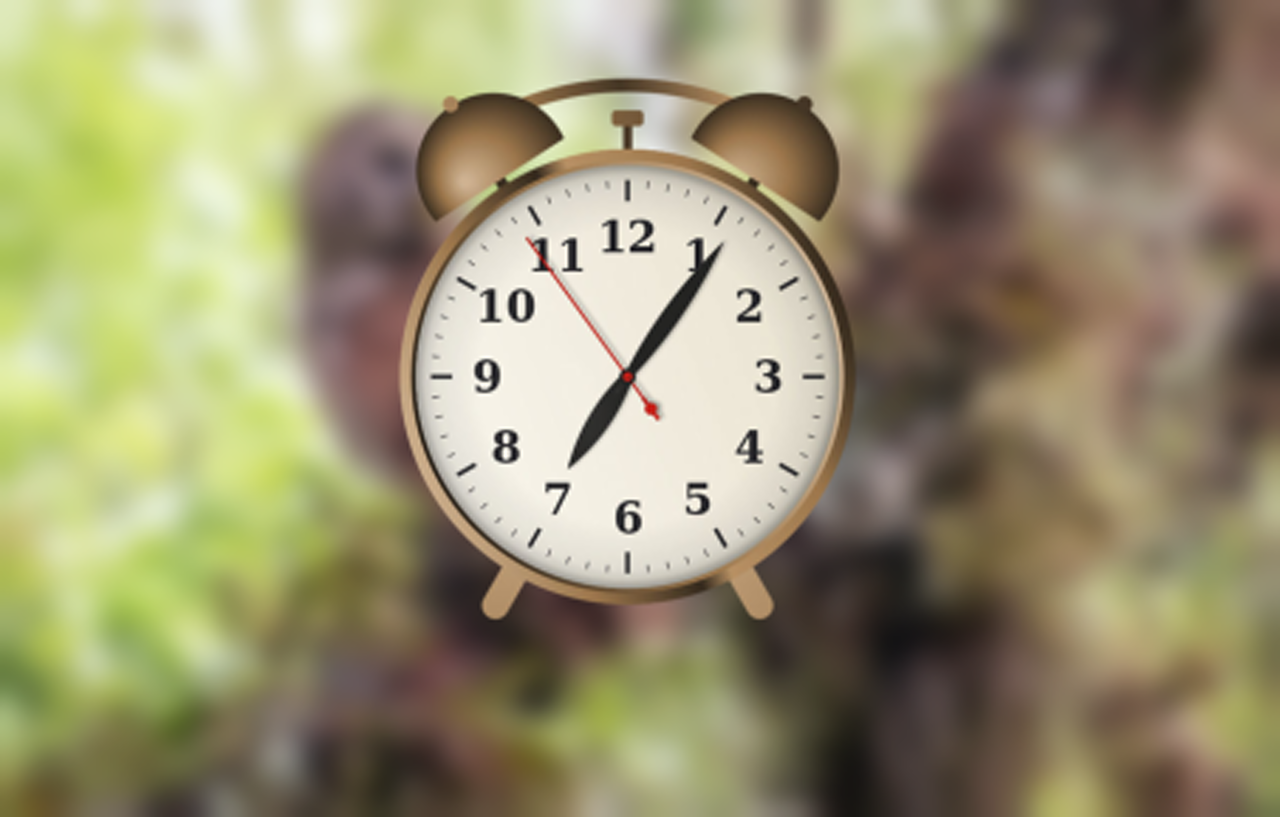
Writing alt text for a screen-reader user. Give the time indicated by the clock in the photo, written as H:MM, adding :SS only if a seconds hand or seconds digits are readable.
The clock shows 7:05:54
